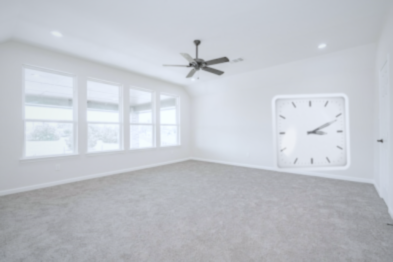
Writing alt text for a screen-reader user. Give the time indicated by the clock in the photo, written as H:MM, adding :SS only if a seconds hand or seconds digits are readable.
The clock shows 3:11
